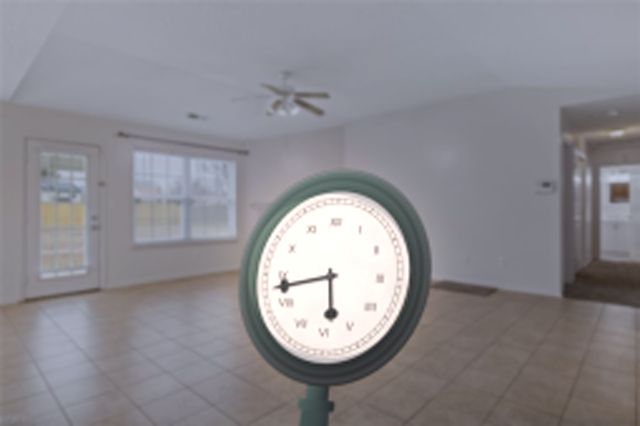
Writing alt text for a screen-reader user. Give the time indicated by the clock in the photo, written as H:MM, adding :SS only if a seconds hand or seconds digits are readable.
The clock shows 5:43
